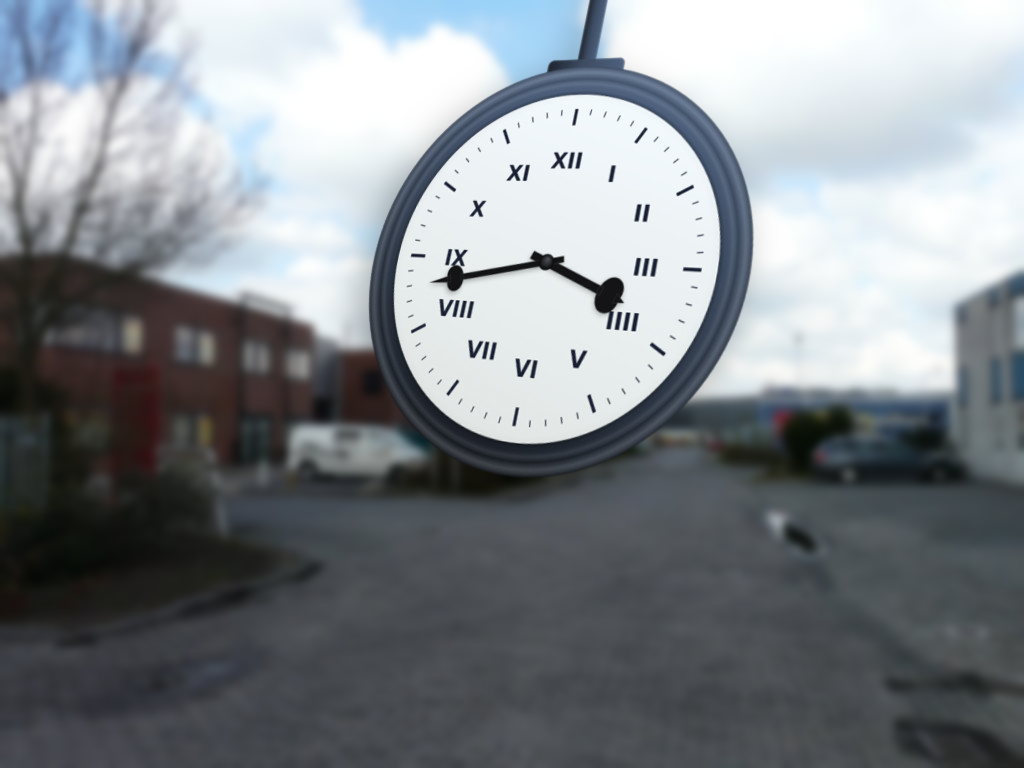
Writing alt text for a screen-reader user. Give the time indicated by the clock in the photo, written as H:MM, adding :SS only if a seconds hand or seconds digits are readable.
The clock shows 3:43
